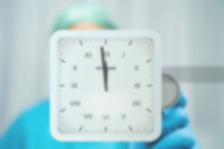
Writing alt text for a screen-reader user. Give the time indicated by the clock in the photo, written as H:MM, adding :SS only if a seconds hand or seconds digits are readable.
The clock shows 11:59
